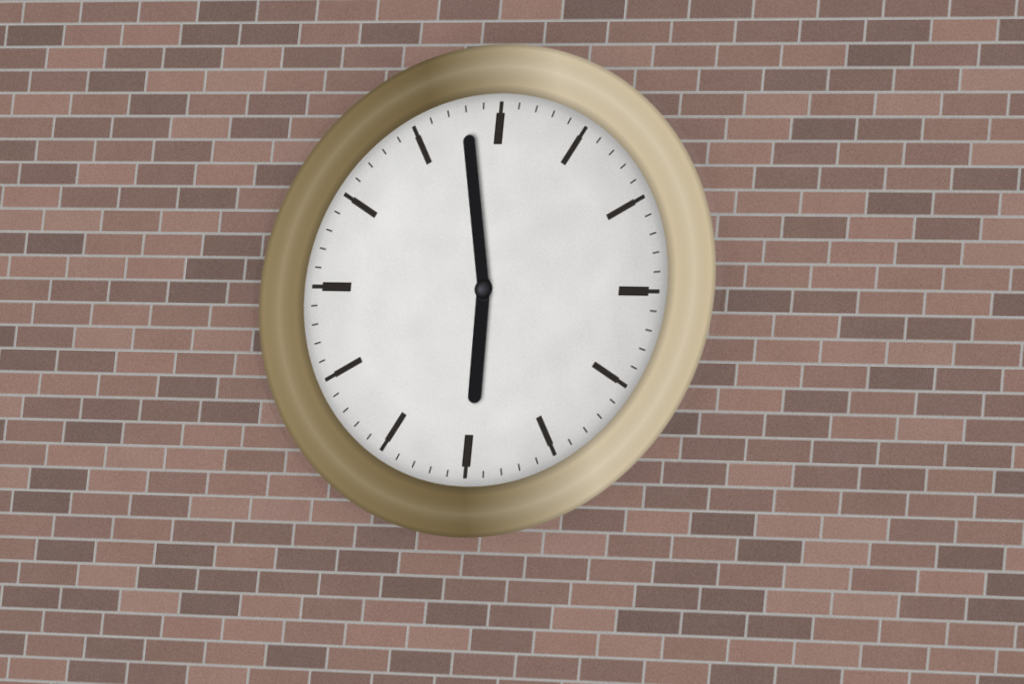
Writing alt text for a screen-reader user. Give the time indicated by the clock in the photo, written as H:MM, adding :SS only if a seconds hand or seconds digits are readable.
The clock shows 5:58
